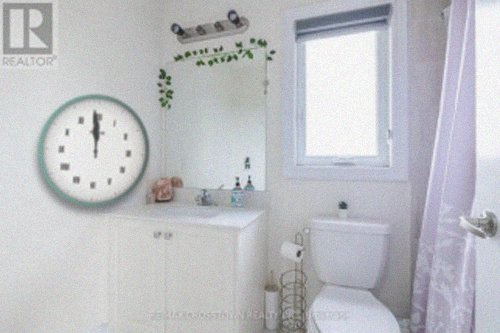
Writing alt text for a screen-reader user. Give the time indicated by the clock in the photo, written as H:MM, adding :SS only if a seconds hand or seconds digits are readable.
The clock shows 11:59
